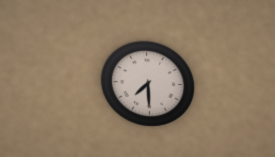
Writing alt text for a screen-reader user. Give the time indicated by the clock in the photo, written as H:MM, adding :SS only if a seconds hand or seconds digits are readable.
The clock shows 7:30
